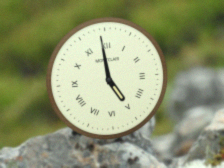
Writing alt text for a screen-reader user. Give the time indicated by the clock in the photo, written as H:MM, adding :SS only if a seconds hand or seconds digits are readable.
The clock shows 4:59
